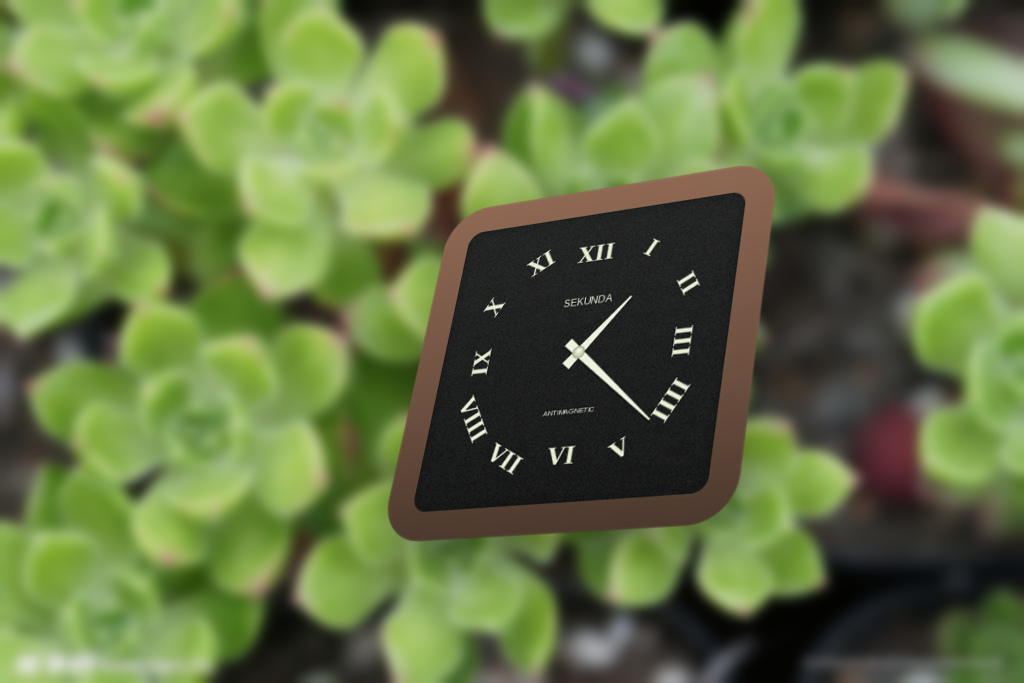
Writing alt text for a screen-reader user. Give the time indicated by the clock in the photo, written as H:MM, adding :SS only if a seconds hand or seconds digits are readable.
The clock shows 1:22
